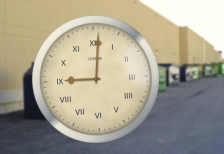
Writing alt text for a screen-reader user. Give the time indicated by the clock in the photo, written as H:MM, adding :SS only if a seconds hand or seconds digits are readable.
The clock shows 9:01
